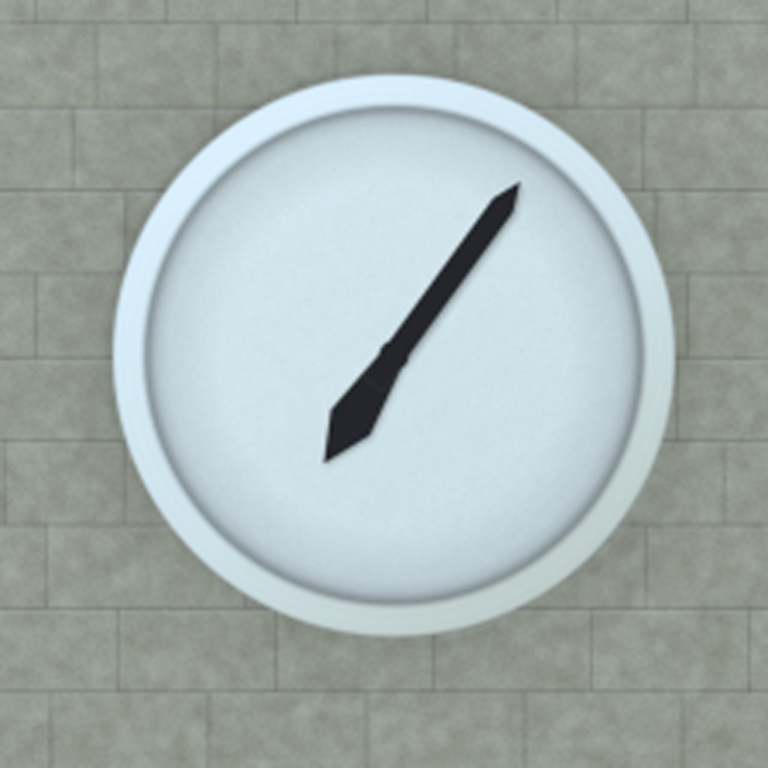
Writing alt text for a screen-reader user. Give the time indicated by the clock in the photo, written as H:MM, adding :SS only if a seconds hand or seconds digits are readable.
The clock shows 7:06
